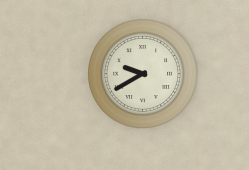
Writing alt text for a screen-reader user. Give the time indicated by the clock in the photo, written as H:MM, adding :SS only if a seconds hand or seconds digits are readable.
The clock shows 9:40
